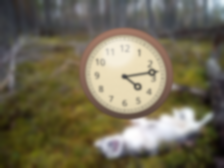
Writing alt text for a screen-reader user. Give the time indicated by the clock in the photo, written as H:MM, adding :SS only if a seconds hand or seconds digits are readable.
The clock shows 4:13
